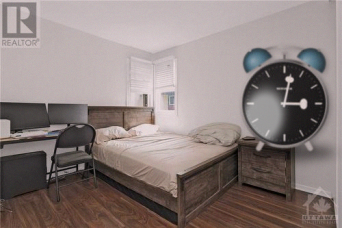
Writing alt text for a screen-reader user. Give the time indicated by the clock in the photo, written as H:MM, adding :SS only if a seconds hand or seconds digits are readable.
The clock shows 3:02
